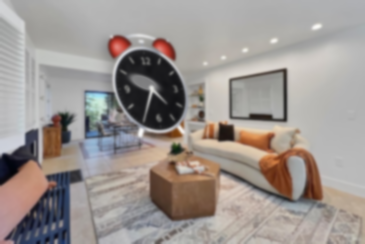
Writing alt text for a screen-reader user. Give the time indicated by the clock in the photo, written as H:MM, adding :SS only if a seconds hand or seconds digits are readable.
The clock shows 4:35
